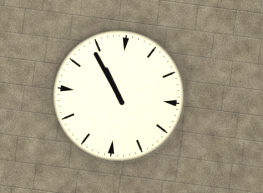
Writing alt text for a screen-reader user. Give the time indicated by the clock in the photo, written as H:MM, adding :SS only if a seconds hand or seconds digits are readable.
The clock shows 10:54
